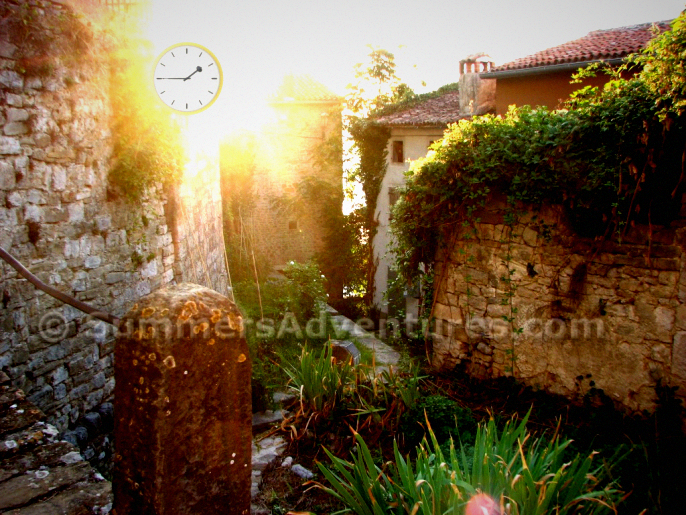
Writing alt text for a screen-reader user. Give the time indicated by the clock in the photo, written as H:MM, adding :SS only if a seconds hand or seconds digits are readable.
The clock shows 1:45
